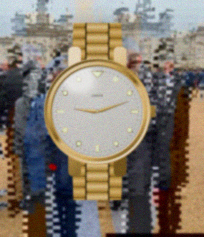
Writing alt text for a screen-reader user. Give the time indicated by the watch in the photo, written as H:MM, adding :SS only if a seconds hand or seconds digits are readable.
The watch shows 9:12
